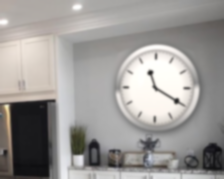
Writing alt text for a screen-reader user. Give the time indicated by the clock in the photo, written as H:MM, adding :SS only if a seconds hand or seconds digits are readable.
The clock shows 11:20
